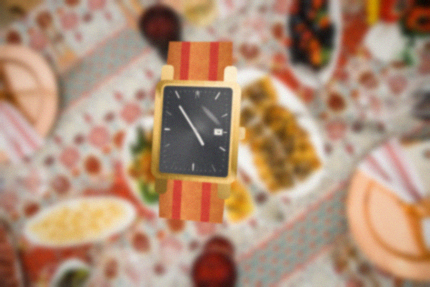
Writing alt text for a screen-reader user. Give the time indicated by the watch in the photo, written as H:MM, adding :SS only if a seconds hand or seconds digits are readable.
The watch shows 4:54
